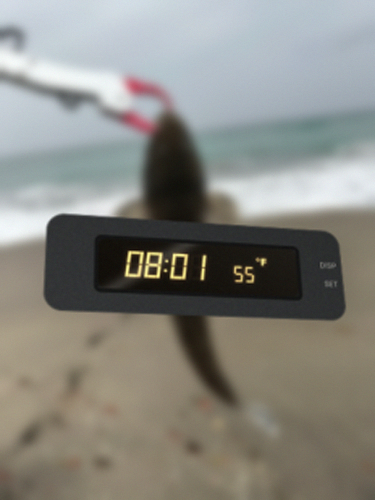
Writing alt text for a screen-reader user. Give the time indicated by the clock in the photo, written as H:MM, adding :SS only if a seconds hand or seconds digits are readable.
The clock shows 8:01
